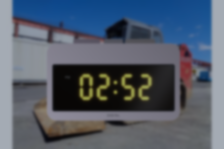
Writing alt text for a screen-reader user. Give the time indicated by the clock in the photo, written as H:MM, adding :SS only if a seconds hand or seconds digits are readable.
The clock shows 2:52
